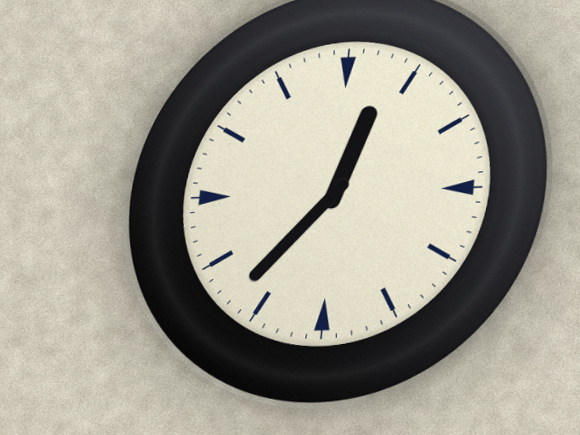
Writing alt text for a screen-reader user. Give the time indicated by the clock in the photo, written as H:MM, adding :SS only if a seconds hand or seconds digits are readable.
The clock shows 12:37
